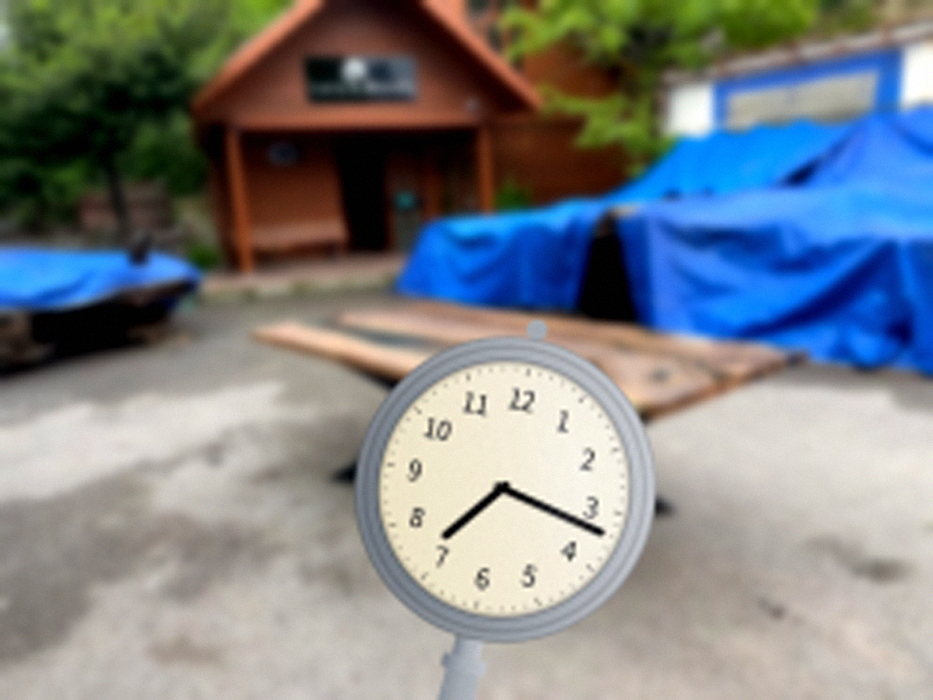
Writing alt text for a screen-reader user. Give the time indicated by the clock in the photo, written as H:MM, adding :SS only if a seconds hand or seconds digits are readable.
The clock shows 7:17
